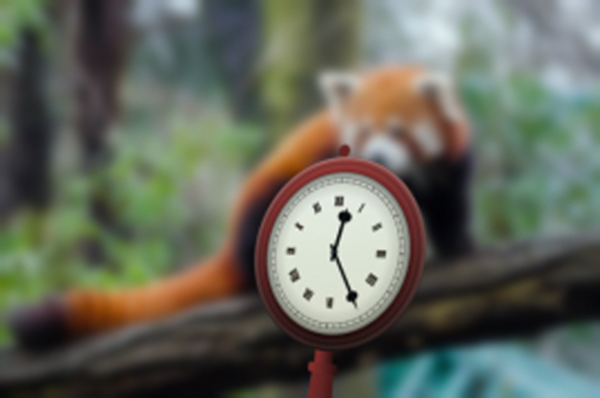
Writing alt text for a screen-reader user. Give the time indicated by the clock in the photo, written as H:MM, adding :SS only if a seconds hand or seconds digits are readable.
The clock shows 12:25
